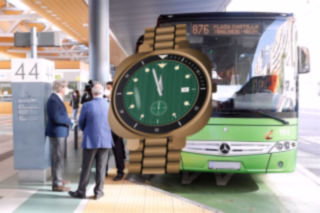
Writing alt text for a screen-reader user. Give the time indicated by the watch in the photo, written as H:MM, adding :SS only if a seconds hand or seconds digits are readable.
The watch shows 11:57
